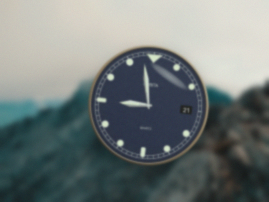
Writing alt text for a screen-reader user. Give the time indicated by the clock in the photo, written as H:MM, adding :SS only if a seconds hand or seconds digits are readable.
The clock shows 8:58
